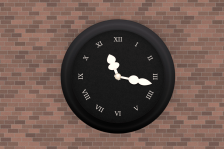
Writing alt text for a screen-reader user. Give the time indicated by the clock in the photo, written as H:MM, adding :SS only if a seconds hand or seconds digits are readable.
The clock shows 11:17
